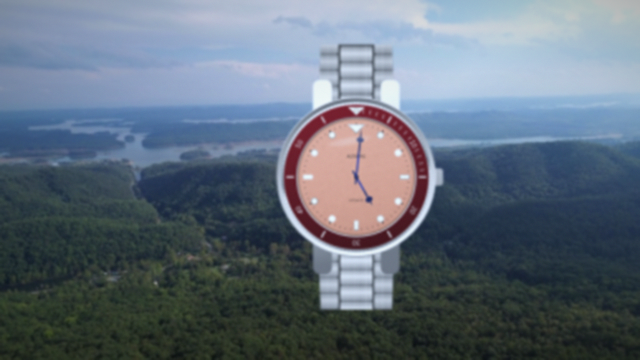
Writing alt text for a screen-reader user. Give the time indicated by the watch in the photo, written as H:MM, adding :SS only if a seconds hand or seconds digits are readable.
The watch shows 5:01
